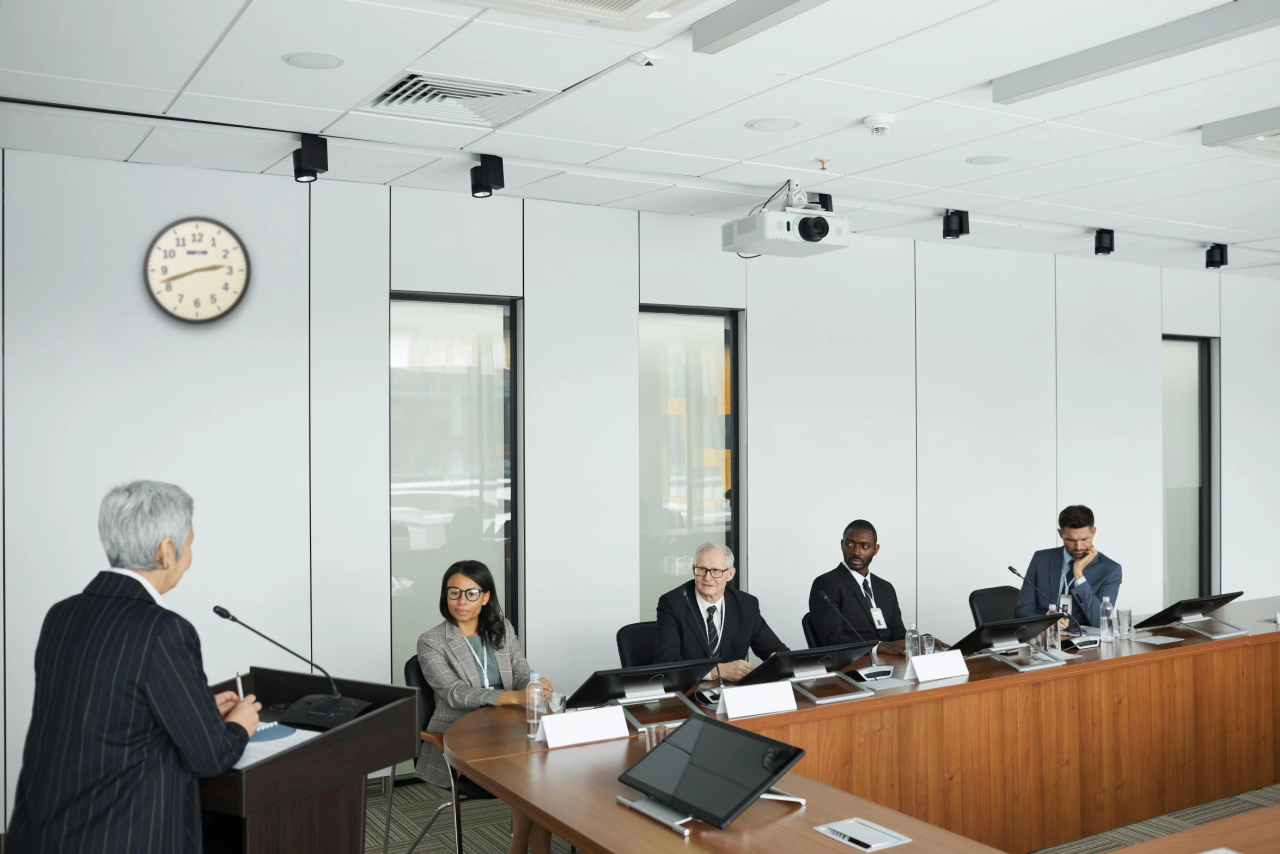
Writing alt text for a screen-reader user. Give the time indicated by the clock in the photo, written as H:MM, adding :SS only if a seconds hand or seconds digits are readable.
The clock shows 2:42
